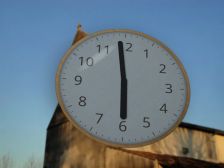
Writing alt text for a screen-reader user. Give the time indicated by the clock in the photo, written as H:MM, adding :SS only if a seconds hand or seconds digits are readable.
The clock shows 5:59
